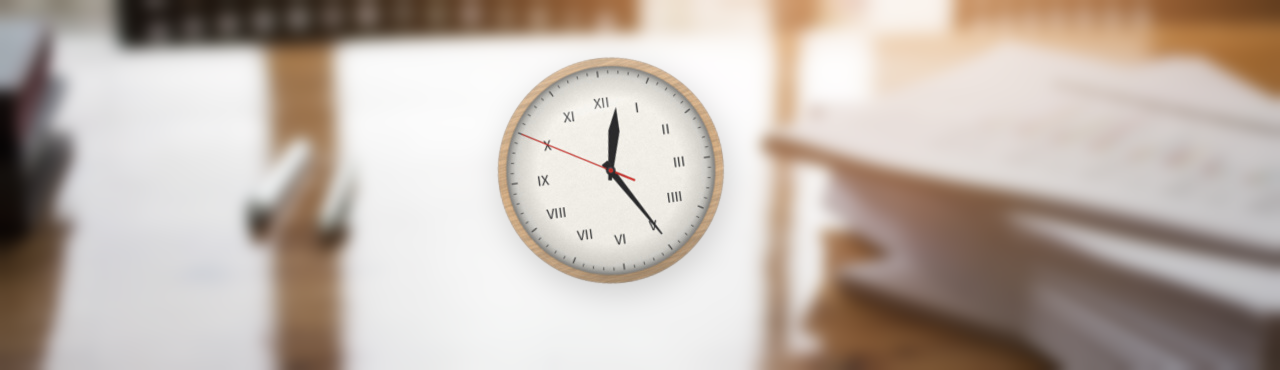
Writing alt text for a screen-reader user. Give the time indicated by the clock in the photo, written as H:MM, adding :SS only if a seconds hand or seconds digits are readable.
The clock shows 12:24:50
